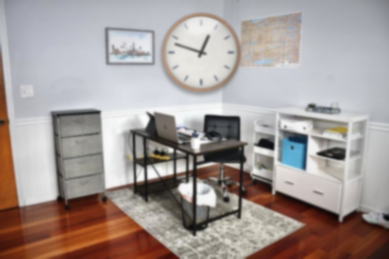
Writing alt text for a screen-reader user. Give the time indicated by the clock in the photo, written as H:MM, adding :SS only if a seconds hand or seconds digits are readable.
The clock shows 12:48
